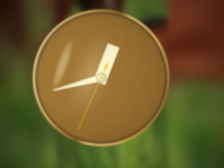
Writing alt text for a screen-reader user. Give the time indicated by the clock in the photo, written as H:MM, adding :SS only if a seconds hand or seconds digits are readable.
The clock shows 12:42:34
